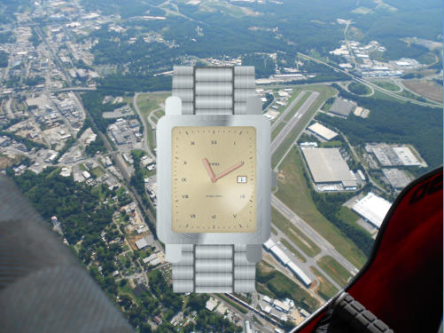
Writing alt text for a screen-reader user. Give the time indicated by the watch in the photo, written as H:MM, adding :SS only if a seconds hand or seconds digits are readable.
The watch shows 11:10
